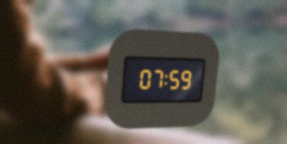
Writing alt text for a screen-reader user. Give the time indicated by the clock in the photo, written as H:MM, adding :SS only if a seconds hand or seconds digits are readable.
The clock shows 7:59
